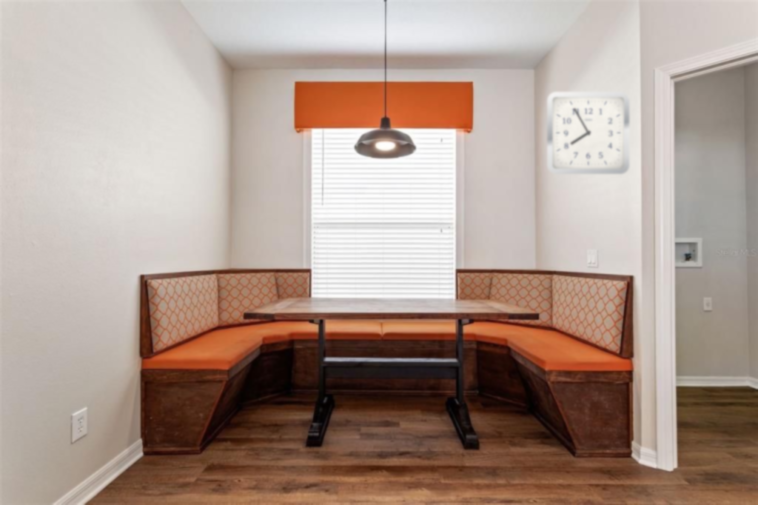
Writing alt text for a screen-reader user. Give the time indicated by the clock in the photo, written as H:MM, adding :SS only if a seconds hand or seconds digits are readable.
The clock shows 7:55
